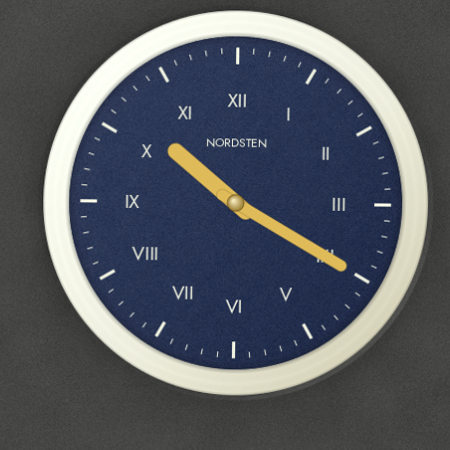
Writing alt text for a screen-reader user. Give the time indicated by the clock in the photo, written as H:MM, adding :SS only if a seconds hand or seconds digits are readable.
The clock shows 10:20
